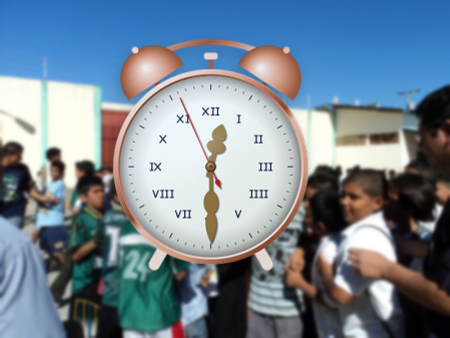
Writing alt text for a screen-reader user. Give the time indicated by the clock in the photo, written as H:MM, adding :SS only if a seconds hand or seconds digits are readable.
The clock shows 12:29:56
